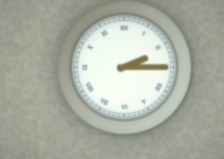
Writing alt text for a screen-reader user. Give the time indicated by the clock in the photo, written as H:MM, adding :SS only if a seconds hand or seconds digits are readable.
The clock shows 2:15
